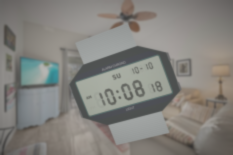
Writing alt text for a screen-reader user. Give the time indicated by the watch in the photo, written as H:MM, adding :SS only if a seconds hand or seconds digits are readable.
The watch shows 10:08:18
